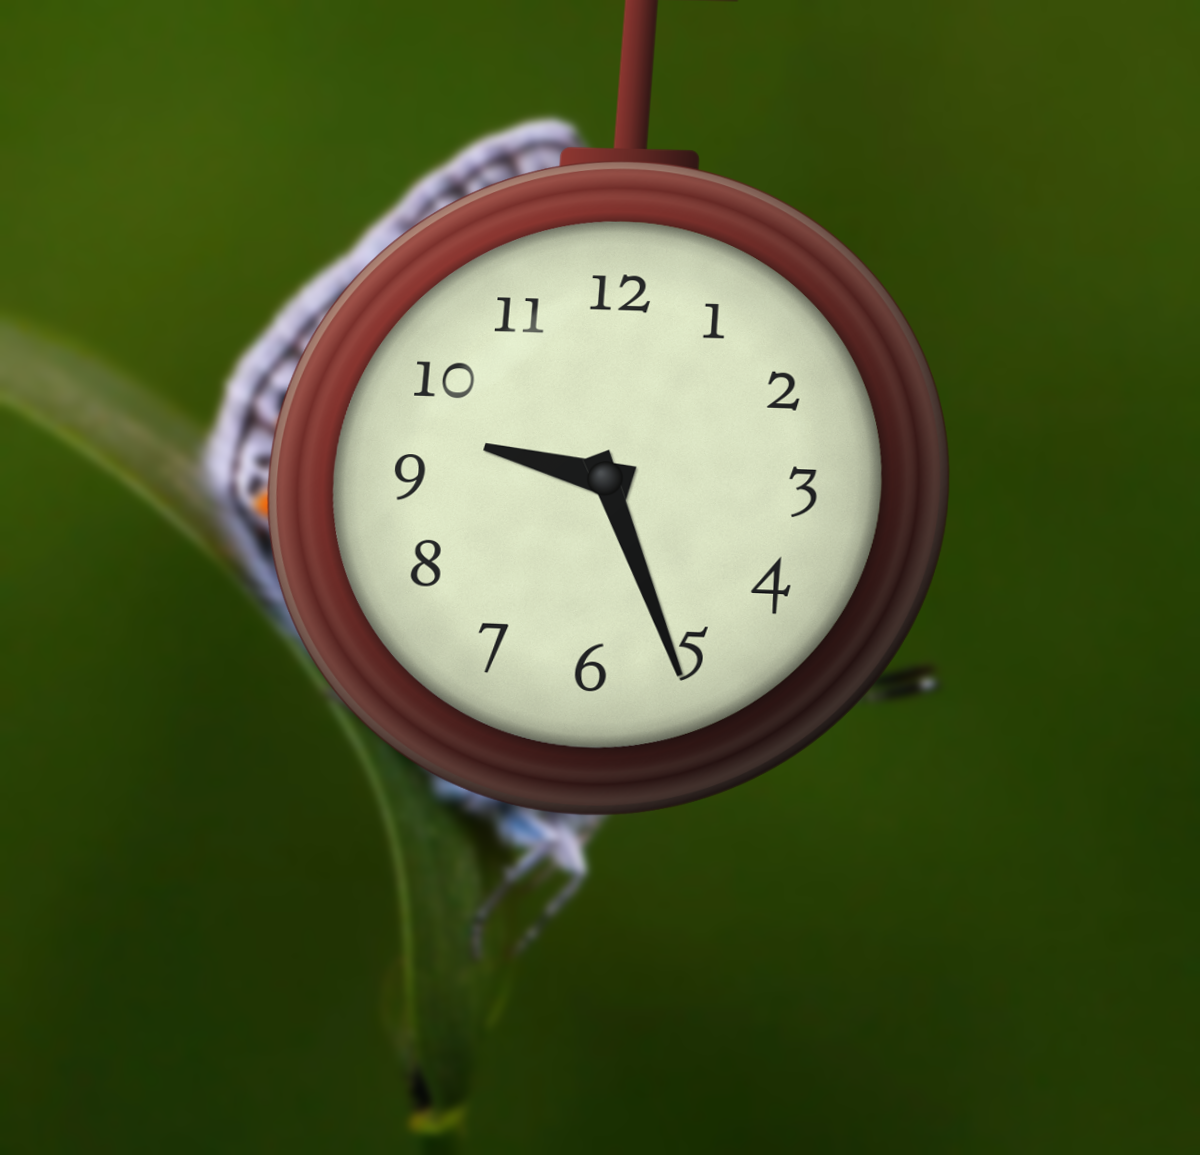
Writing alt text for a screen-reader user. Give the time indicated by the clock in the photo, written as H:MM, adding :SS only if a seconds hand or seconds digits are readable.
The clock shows 9:26
